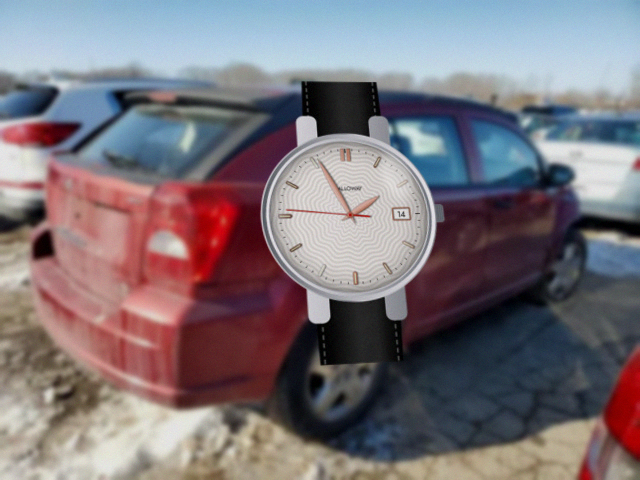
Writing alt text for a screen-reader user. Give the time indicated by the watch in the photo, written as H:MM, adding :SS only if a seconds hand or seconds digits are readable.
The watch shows 1:55:46
